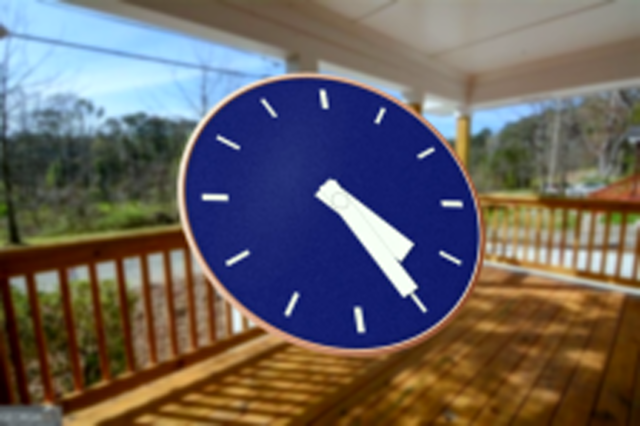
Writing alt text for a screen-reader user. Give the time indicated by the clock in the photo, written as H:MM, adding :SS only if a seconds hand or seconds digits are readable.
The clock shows 4:25
